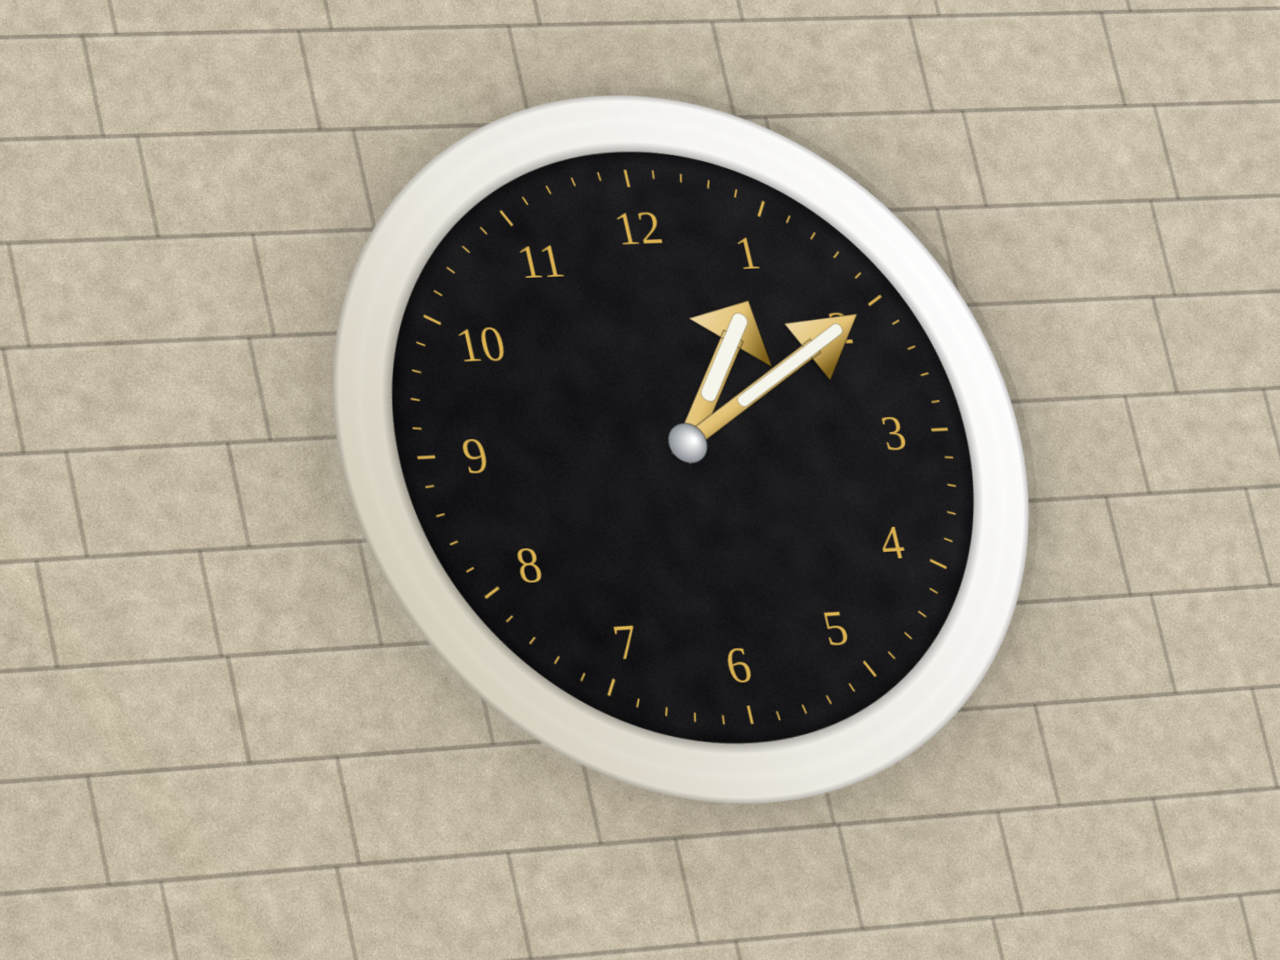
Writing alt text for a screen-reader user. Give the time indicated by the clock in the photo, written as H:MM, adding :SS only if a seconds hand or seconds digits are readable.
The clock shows 1:10
